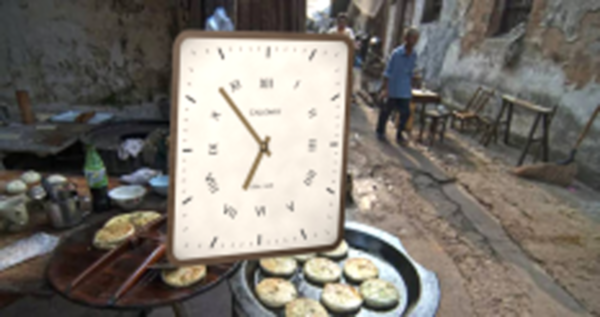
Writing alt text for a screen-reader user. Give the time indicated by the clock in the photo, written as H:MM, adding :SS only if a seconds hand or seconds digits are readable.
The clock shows 6:53
